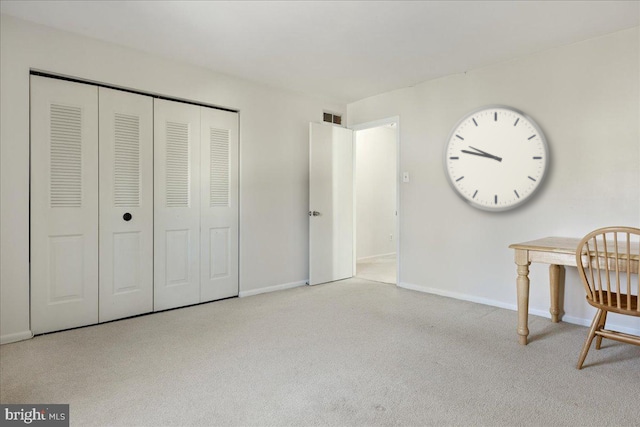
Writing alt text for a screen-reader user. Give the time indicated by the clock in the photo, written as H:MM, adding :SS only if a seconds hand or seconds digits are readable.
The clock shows 9:47
